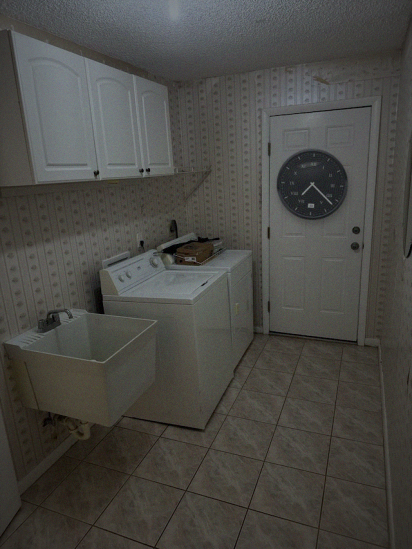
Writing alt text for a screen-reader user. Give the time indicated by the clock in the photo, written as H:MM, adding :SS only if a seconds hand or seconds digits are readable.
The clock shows 7:22
